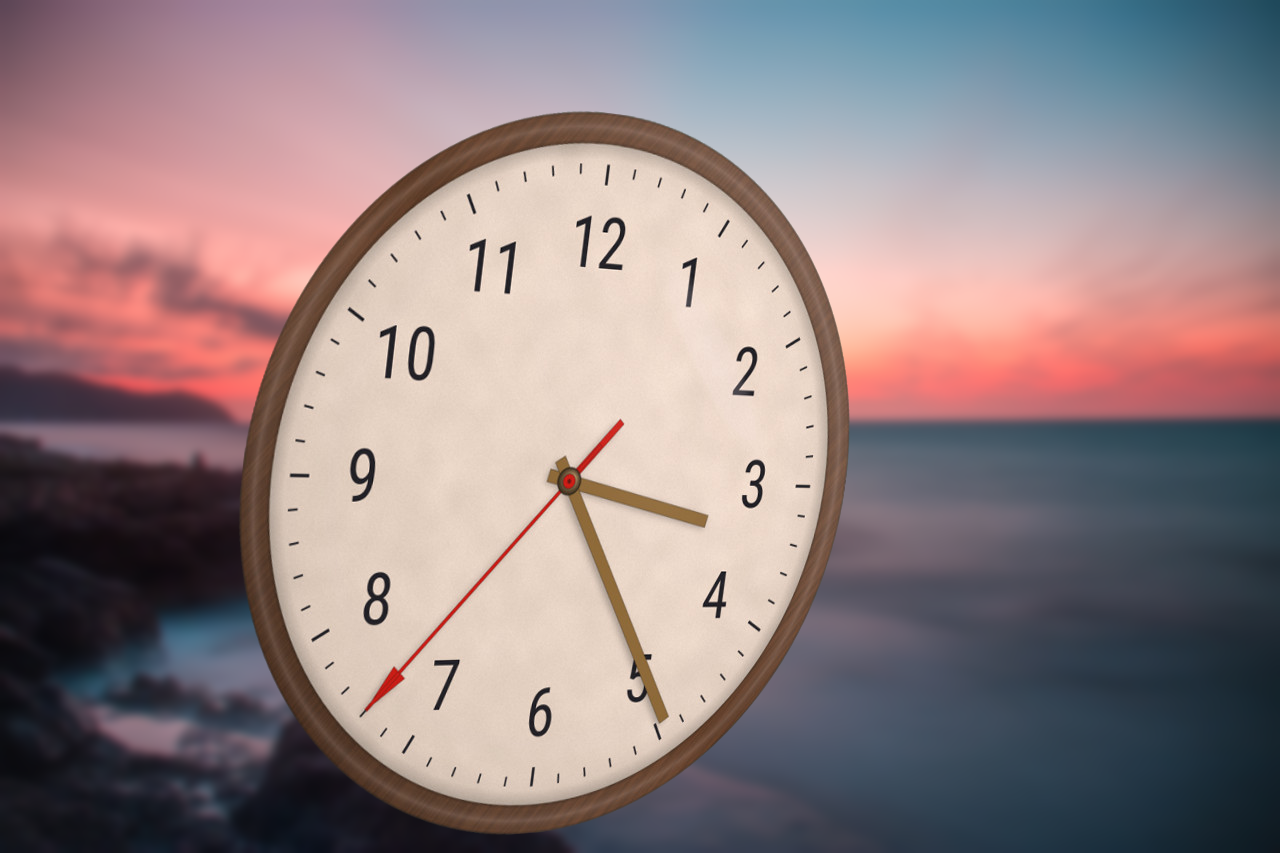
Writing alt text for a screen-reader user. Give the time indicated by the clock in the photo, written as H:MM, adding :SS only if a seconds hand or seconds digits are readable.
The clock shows 3:24:37
